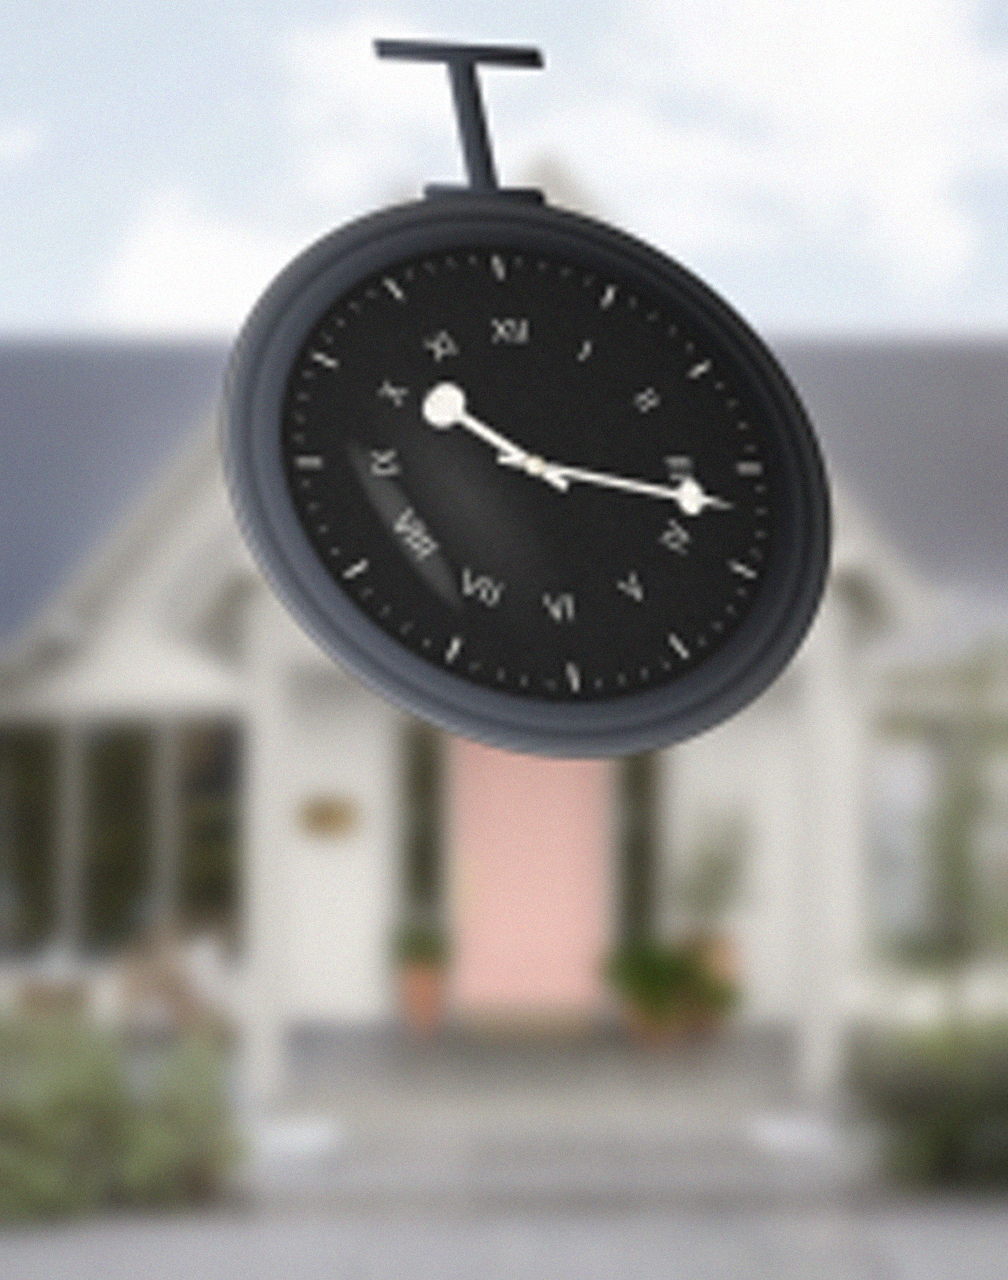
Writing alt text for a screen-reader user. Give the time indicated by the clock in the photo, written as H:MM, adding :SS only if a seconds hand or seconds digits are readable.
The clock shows 10:17
